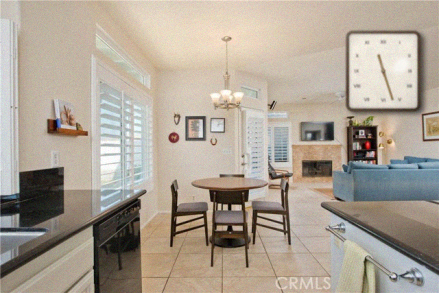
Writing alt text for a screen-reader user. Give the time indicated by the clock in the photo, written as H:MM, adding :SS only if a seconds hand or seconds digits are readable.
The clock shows 11:27
